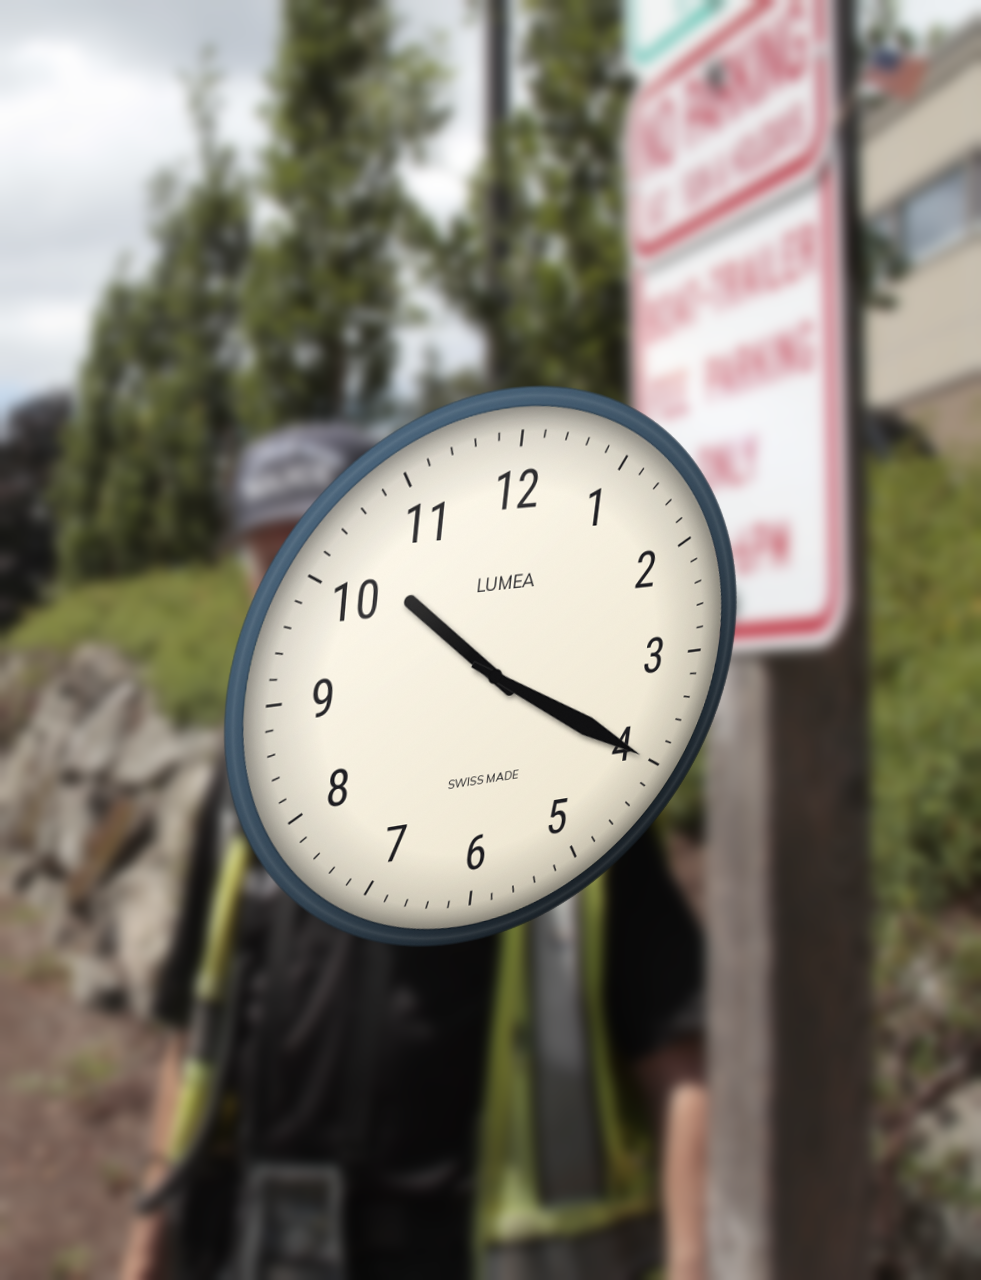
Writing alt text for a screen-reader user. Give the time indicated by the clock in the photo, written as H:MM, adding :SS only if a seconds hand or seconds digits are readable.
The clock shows 10:20
